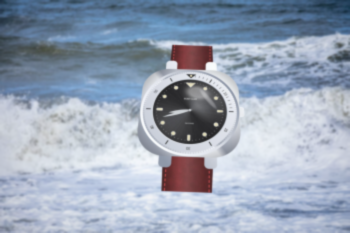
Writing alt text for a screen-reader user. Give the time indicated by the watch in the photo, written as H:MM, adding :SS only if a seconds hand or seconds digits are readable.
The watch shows 8:42
